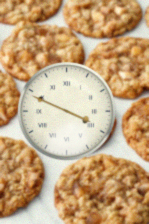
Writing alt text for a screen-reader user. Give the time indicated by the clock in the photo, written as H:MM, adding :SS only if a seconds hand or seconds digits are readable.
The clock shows 3:49
